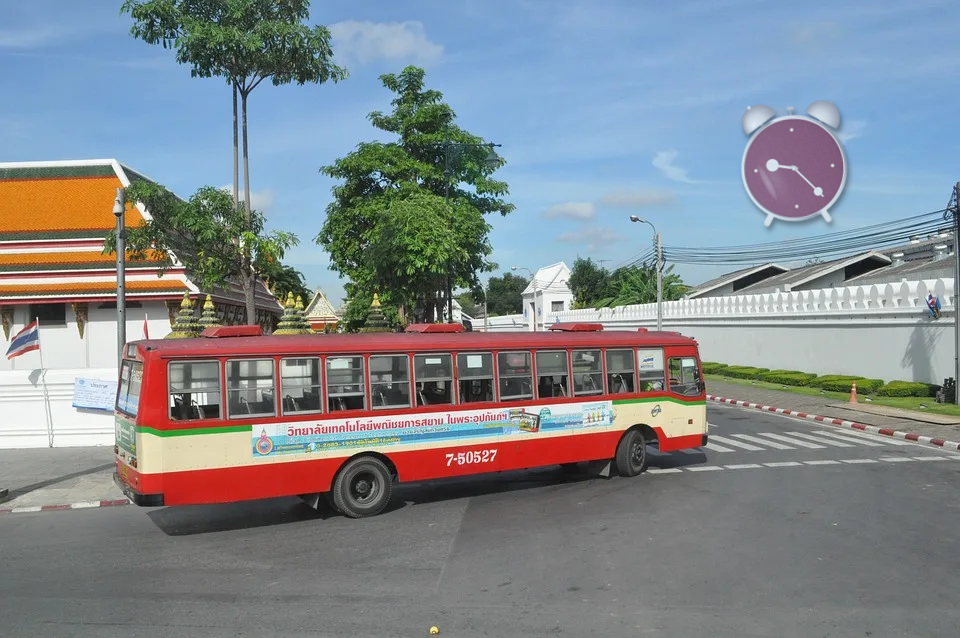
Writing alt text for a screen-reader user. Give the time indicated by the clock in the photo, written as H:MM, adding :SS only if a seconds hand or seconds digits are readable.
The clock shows 9:23
